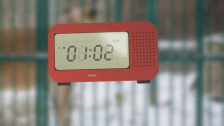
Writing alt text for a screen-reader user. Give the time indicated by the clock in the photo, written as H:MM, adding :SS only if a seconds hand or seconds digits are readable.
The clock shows 1:02
